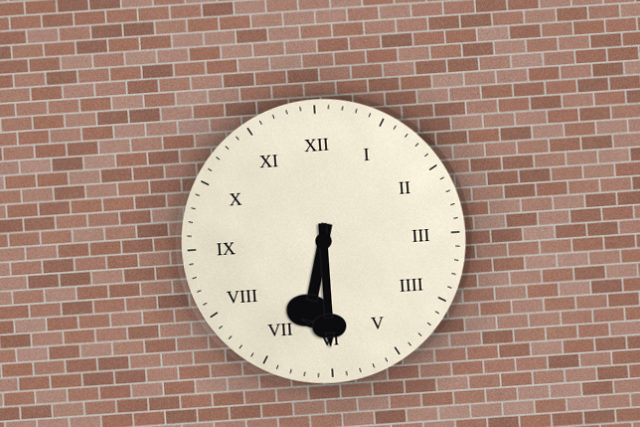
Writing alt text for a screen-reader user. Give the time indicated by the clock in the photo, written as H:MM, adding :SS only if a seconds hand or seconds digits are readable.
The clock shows 6:30
